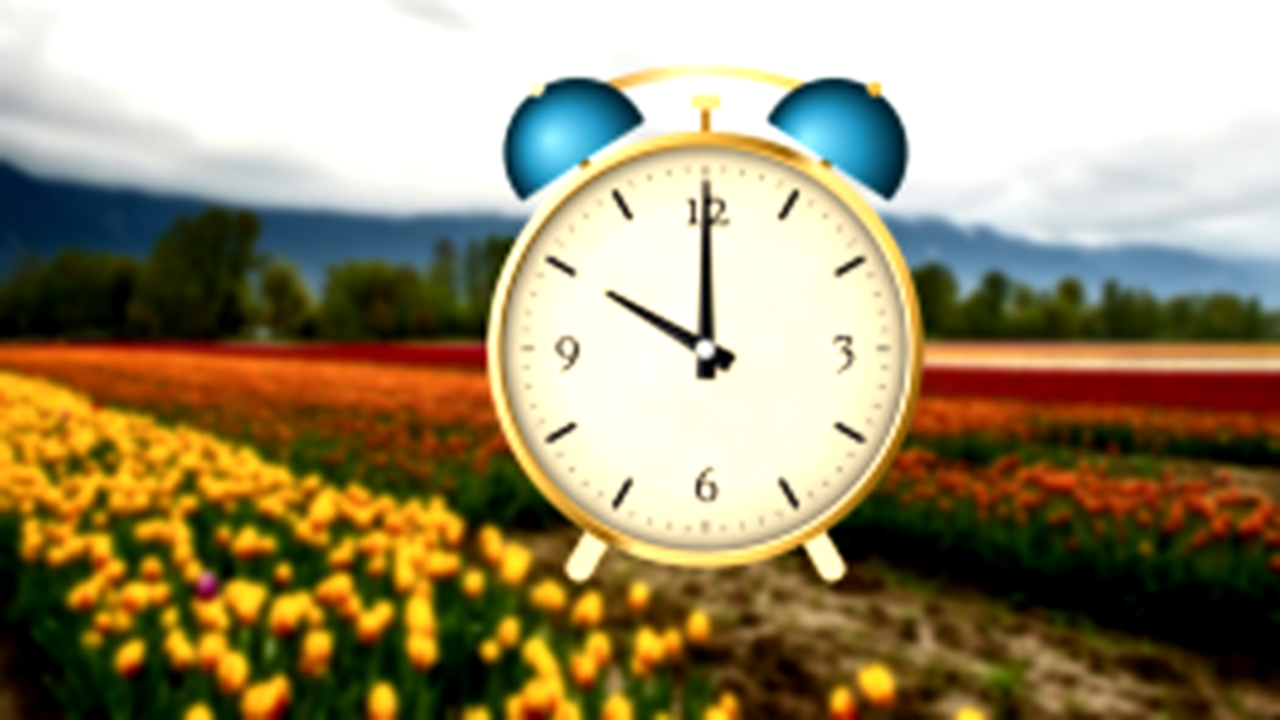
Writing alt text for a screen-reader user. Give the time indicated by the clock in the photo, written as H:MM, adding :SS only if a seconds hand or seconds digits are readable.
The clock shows 10:00
